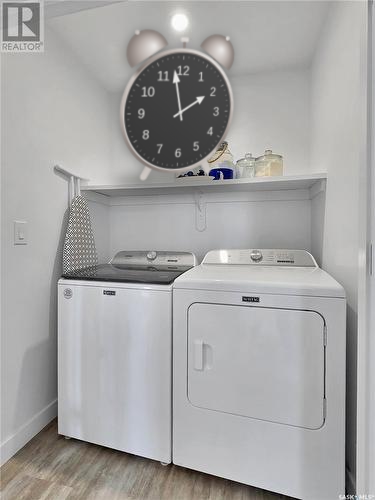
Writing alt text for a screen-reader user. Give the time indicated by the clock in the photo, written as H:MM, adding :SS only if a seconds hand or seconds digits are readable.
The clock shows 1:58
